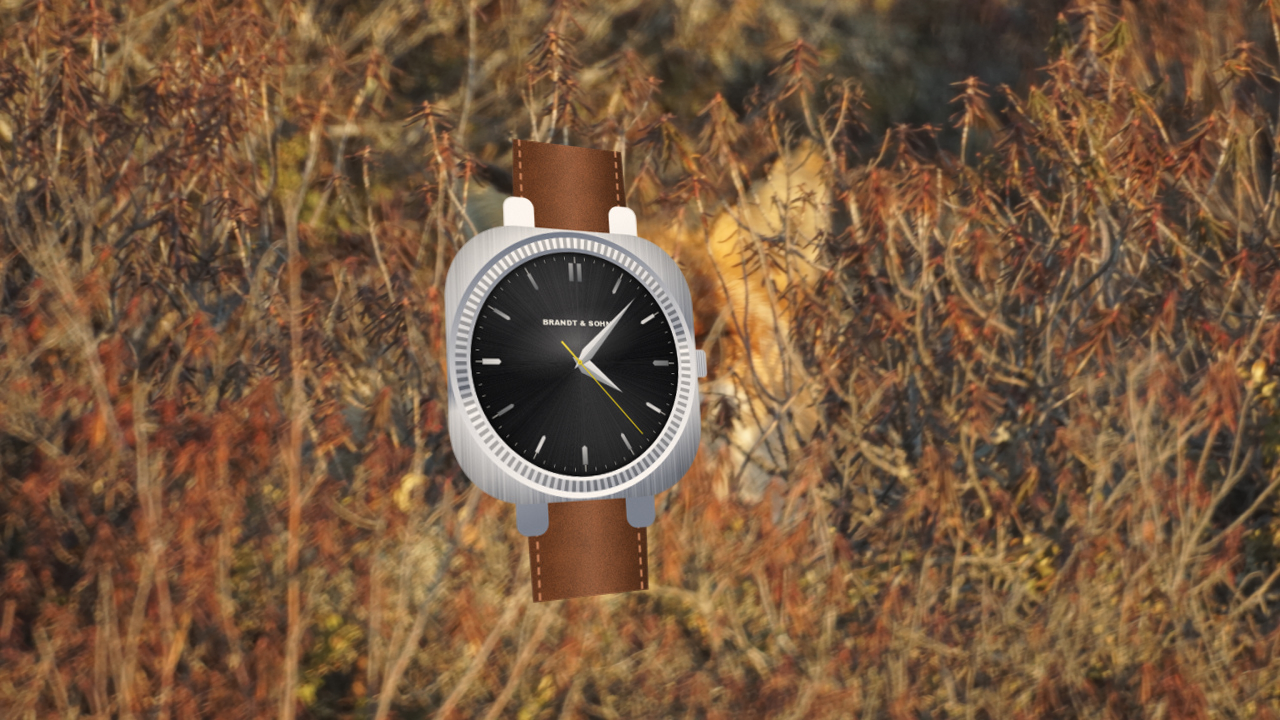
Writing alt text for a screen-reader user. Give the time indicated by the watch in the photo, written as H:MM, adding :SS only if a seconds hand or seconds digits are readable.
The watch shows 4:07:23
